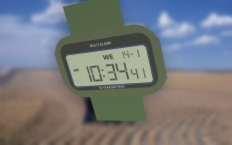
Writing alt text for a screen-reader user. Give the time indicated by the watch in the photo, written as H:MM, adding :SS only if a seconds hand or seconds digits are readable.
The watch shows 10:34:41
